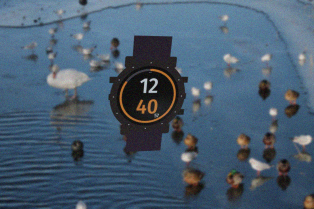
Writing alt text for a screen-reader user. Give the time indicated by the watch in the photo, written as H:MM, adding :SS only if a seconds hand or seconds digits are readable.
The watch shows 12:40
